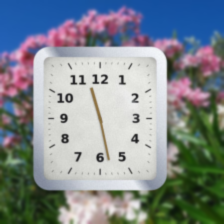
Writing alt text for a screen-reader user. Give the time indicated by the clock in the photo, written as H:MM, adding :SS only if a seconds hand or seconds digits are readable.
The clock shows 11:28
